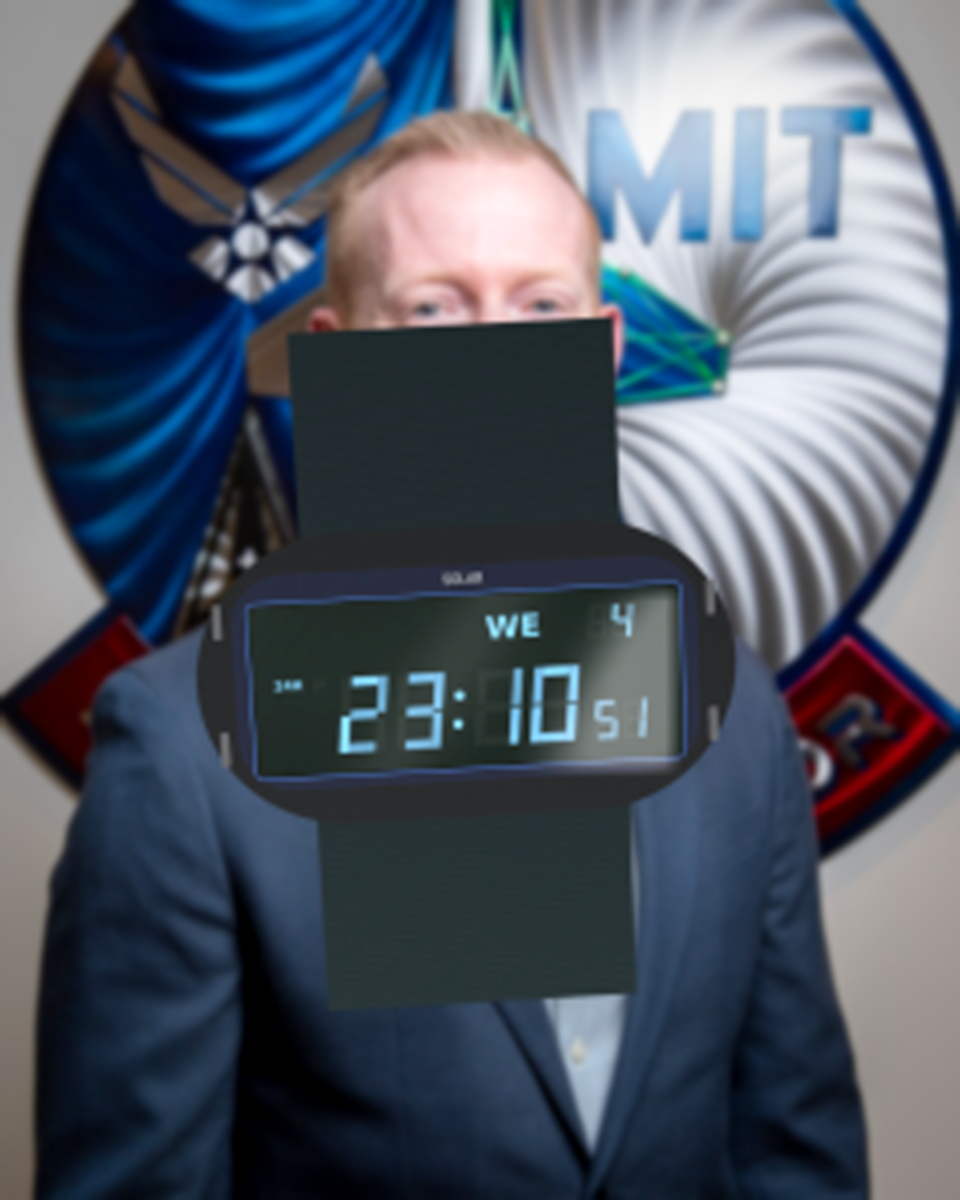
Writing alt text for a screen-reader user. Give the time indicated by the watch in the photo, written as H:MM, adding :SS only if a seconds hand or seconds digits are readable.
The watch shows 23:10:51
